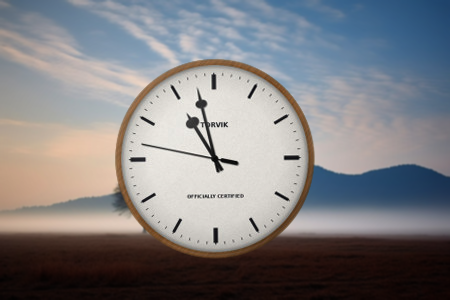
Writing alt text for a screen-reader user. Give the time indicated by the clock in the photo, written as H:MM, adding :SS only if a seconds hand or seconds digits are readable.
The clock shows 10:57:47
